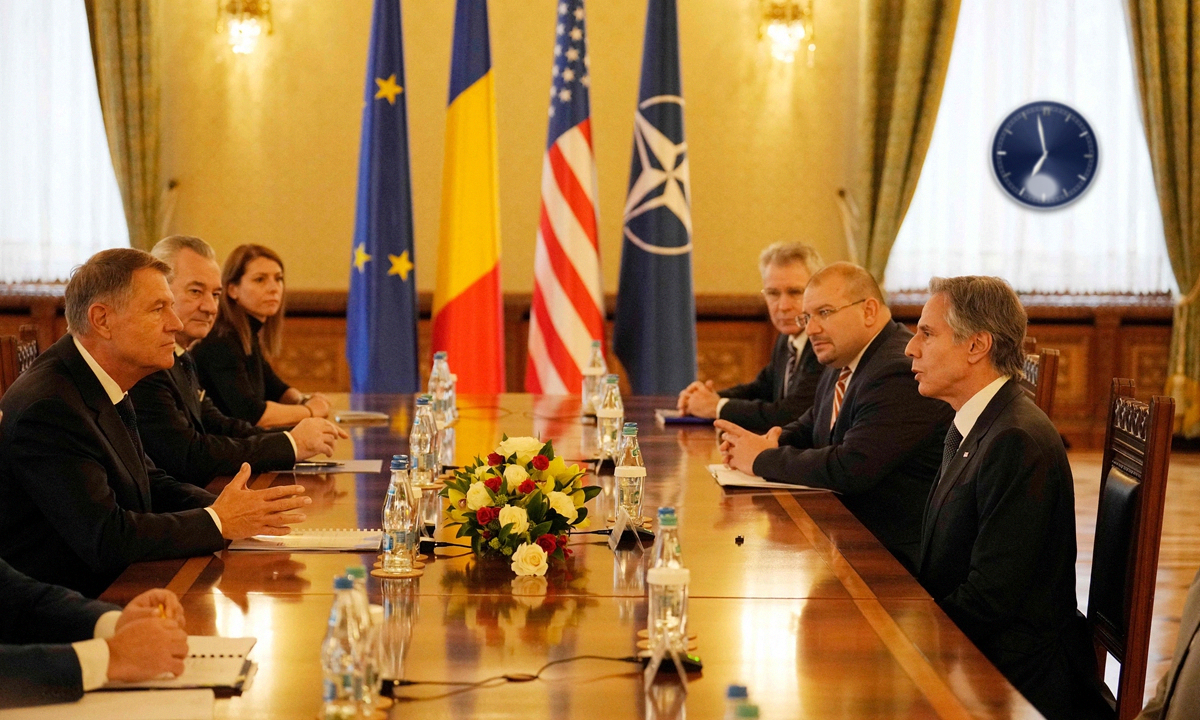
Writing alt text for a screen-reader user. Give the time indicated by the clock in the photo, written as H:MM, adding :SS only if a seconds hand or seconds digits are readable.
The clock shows 6:58
